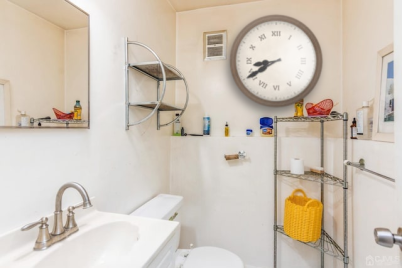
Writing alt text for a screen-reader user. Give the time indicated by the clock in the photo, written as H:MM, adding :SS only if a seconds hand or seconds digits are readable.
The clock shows 8:40
